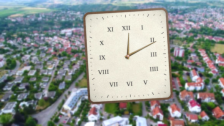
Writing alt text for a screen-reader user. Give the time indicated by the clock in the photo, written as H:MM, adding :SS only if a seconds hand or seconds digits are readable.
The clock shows 12:11
